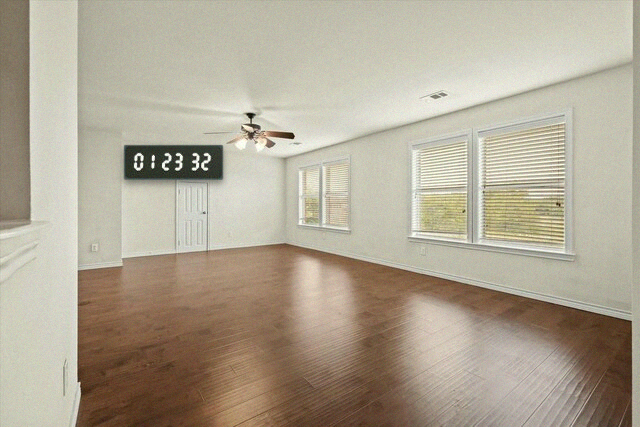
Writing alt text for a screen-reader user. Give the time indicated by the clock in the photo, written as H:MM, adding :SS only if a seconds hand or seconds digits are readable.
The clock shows 1:23:32
